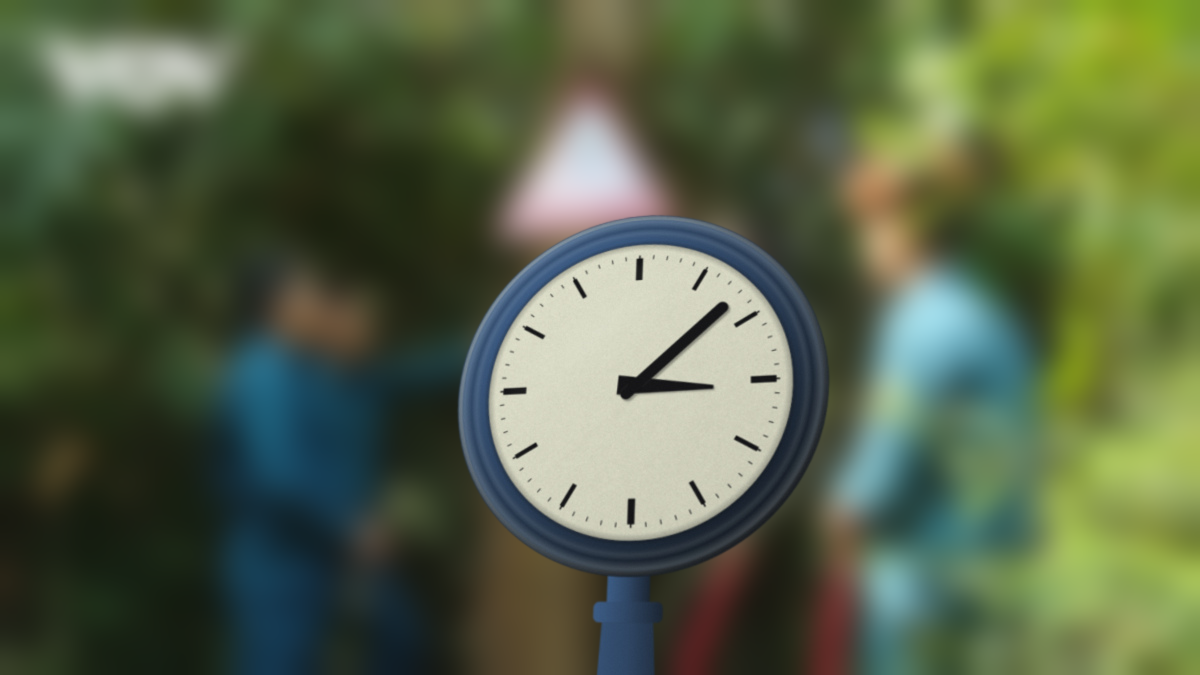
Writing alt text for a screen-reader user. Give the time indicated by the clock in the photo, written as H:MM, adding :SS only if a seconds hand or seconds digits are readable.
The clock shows 3:08
